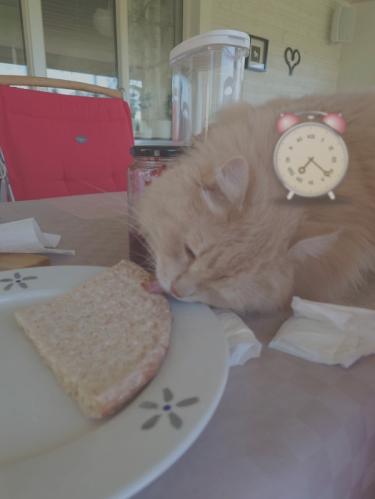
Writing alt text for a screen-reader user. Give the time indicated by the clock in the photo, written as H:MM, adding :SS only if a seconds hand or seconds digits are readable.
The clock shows 7:22
